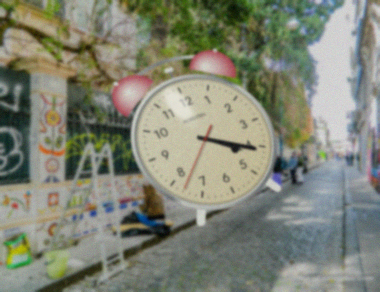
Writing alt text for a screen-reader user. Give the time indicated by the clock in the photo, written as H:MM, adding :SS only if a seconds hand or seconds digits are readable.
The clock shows 4:20:38
